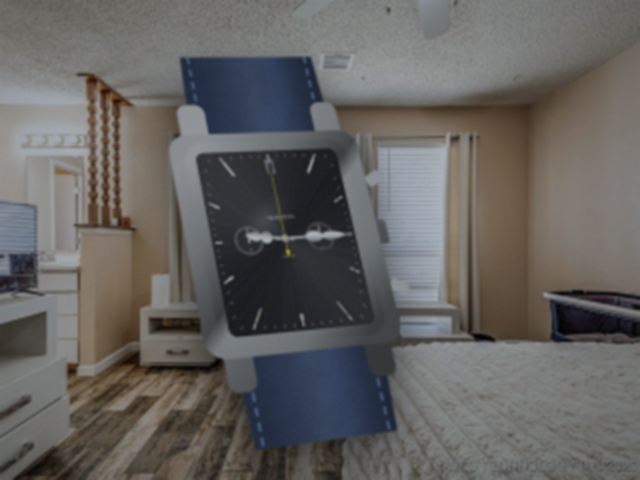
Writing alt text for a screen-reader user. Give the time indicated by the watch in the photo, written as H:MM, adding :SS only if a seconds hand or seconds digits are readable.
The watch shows 9:15
